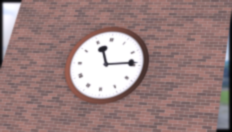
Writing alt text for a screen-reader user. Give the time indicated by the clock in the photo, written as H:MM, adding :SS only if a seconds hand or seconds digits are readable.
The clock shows 11:14
